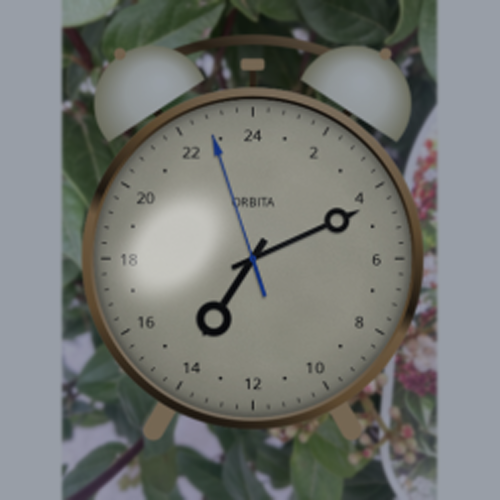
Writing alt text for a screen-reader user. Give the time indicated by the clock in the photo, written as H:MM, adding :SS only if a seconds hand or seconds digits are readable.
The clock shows 14:10:57
